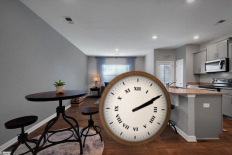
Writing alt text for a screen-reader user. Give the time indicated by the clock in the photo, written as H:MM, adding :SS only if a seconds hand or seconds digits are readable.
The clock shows 2:10
